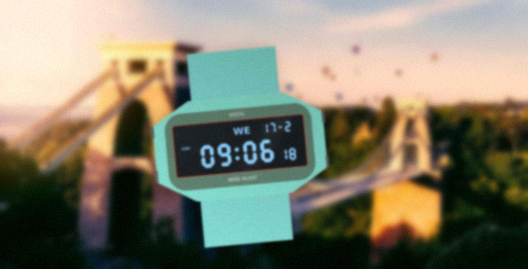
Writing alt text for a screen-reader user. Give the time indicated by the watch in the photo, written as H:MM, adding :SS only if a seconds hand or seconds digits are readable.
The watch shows 9:06:18
